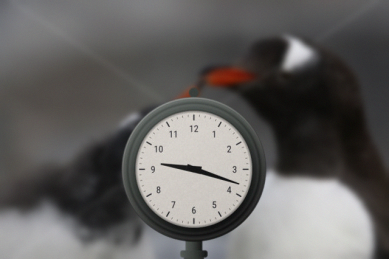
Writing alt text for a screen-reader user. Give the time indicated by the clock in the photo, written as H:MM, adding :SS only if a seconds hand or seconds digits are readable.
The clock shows 9:18
